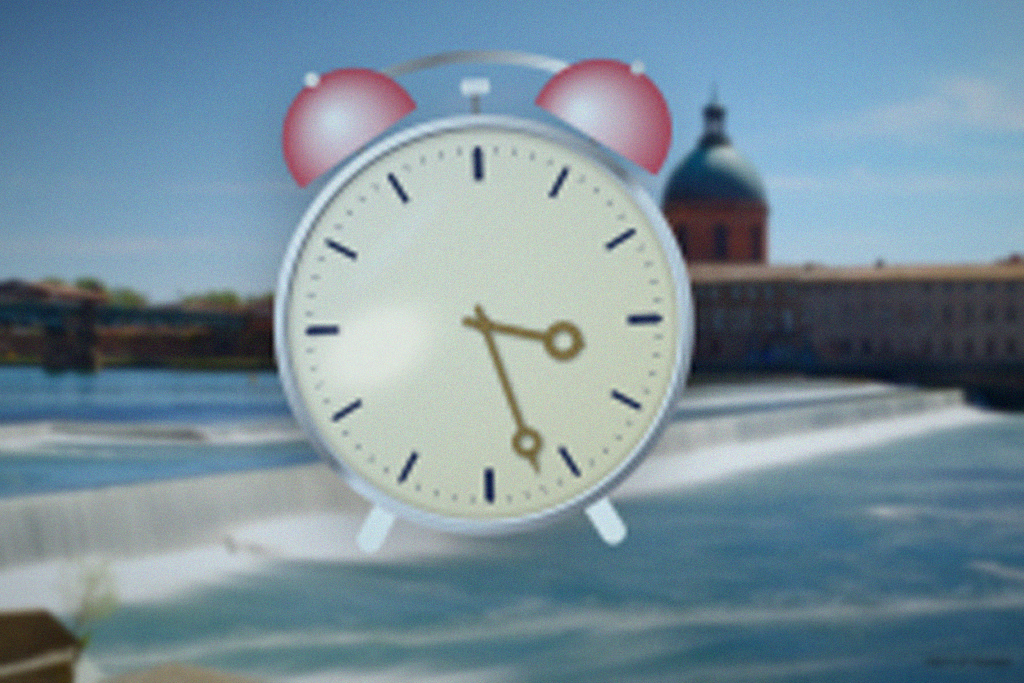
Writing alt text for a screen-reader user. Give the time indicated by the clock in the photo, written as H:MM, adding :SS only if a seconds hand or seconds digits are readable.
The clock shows 3:27
